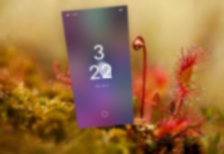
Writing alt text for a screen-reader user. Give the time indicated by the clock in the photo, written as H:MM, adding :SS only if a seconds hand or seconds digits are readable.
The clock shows 3:22
